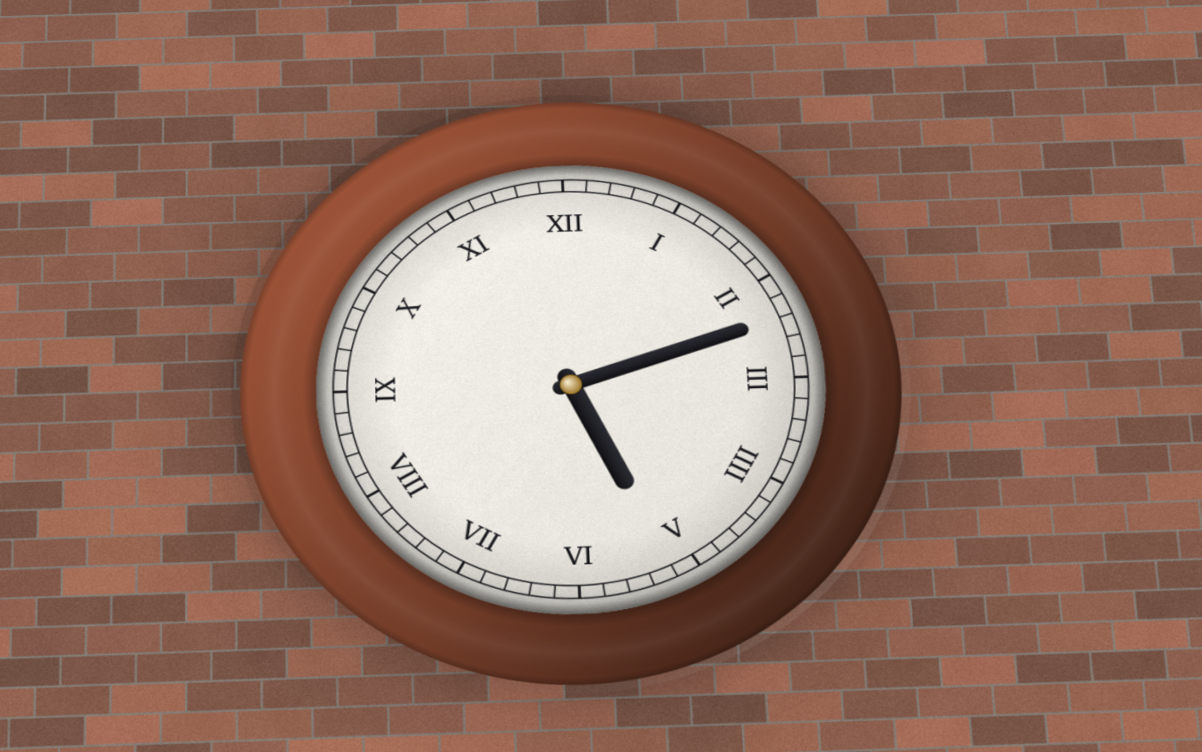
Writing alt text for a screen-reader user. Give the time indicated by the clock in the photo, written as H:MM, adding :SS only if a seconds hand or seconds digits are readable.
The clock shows 5:12
